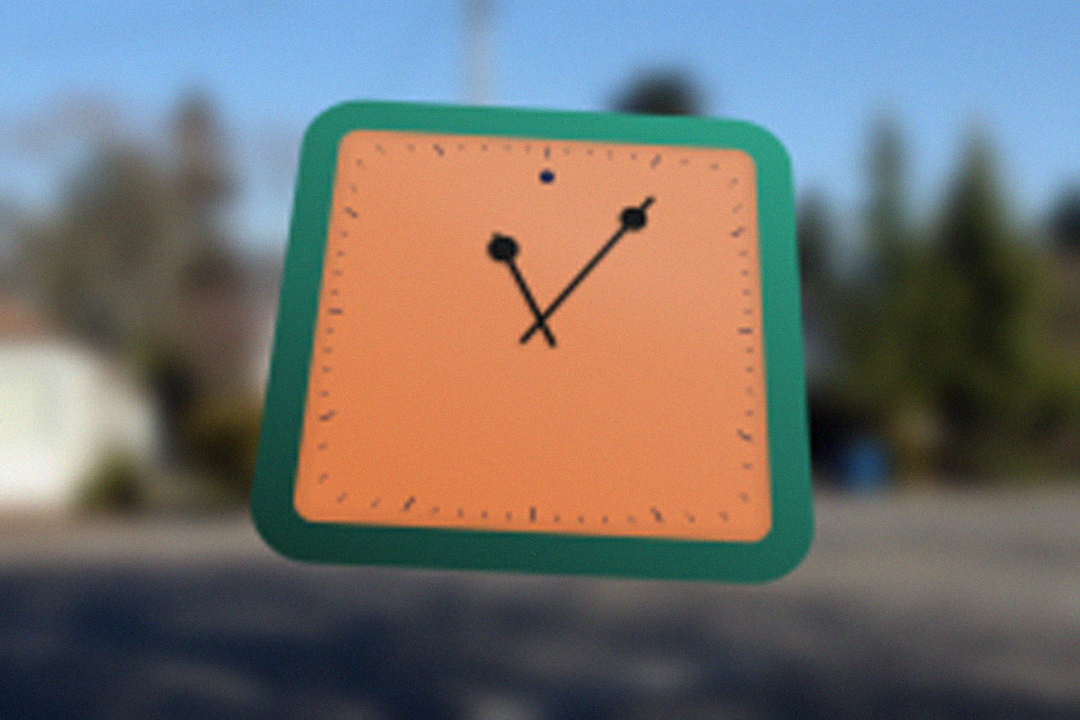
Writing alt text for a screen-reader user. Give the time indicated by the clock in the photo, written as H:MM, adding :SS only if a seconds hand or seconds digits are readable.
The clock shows 11:06
